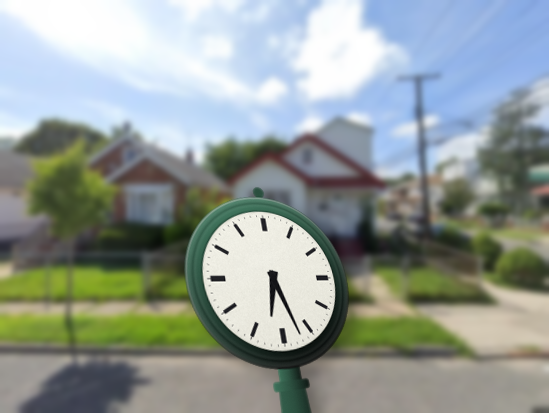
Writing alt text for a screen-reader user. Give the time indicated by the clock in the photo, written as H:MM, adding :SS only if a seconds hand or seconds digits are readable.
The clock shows 6:27
